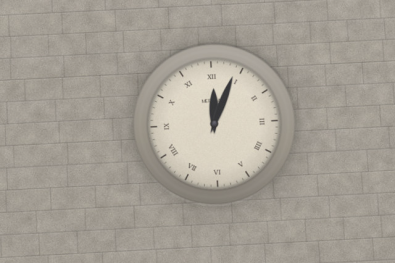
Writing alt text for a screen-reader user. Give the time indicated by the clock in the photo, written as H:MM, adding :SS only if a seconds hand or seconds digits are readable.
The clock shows 12:04
